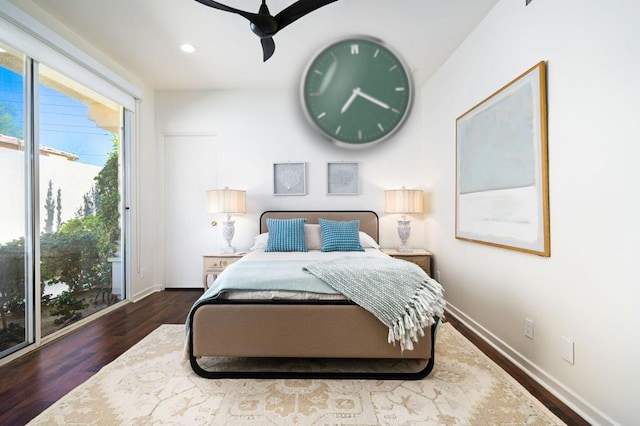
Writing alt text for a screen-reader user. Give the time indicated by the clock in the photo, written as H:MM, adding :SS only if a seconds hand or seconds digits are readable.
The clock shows 7:20
